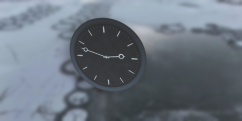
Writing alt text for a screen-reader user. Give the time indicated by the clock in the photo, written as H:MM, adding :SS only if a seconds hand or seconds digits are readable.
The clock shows 2:48
